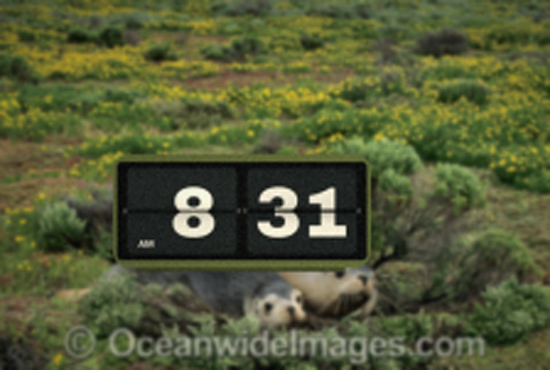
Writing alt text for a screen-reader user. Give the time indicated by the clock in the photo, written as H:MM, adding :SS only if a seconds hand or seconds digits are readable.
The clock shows 8:31
